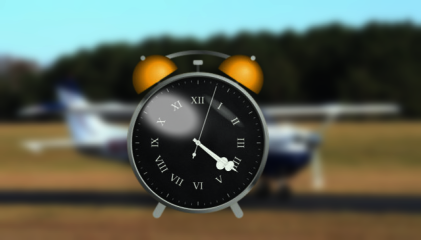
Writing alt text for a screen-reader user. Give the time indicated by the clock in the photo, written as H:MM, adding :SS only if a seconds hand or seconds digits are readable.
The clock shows 4:21:03
